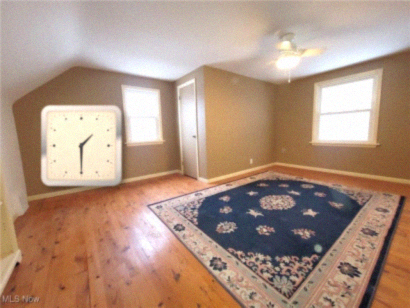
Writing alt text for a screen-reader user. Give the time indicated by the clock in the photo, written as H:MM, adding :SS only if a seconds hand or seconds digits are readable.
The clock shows 1:30
